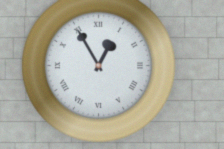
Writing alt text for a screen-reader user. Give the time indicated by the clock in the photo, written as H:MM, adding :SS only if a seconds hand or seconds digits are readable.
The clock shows 12:55
